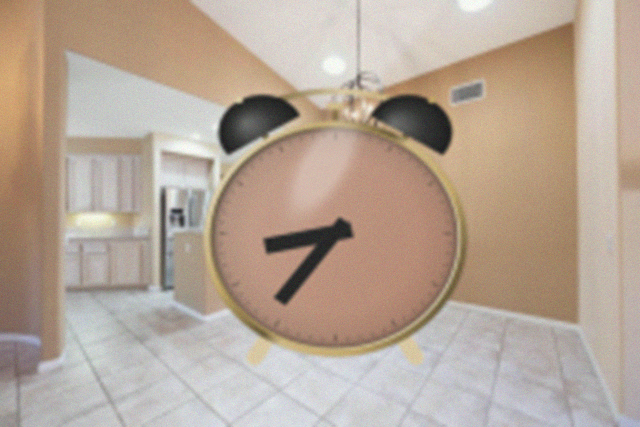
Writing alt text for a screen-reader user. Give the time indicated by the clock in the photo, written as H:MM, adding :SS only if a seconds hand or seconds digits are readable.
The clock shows 8:36
